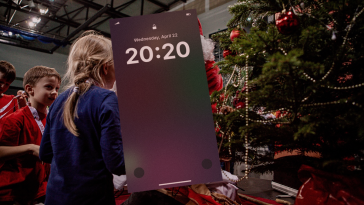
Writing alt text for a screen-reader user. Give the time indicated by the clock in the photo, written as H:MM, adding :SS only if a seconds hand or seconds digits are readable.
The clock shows 20:20
